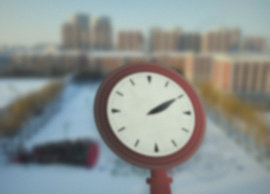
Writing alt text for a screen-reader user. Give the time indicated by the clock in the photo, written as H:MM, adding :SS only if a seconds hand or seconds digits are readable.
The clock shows 2:10
